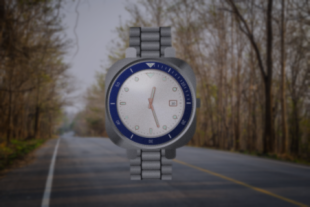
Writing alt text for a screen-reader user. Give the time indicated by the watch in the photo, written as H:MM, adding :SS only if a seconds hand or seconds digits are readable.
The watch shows 12:27
